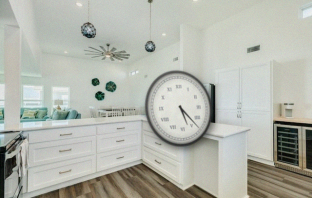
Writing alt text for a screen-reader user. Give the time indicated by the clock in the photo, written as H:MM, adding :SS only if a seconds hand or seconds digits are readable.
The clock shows 5:23
